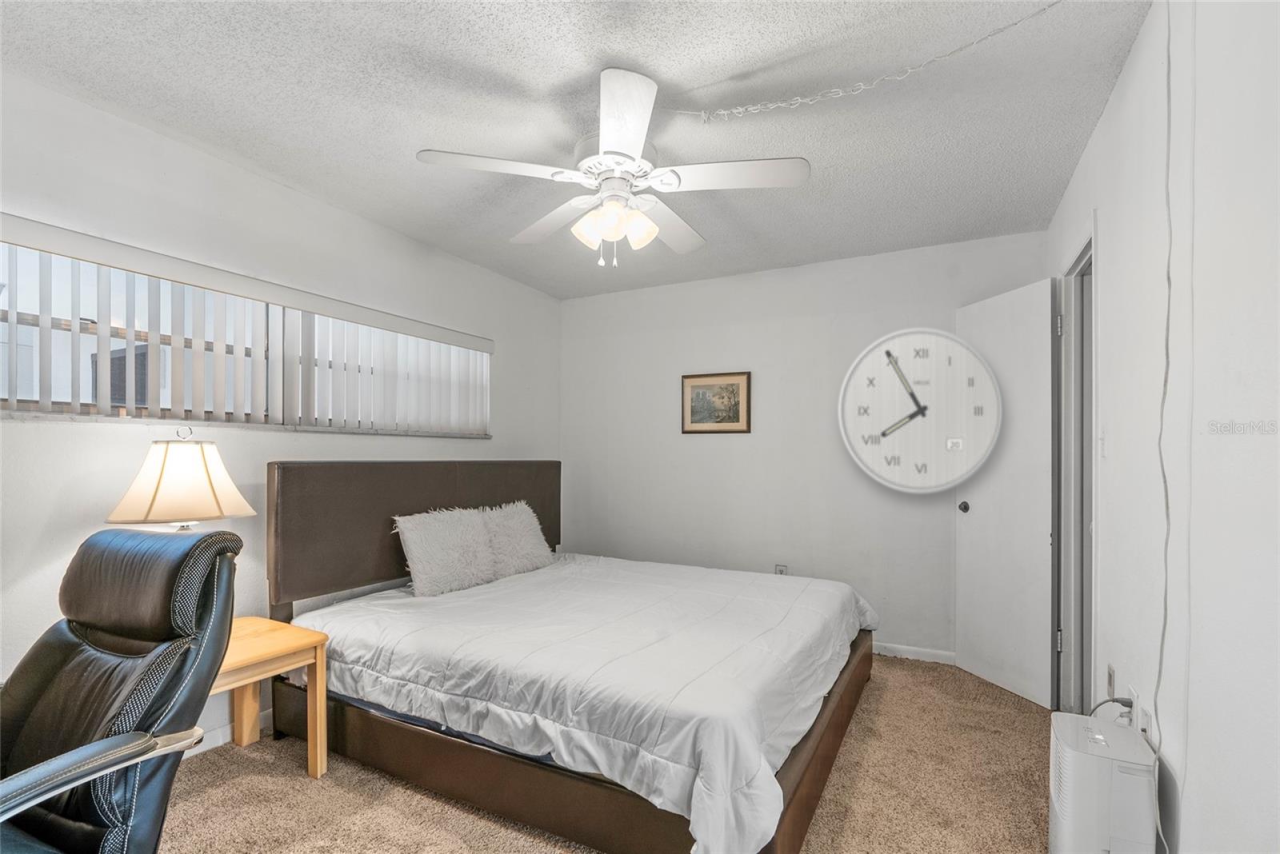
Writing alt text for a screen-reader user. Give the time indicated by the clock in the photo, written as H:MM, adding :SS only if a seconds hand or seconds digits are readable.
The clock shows 7:55
